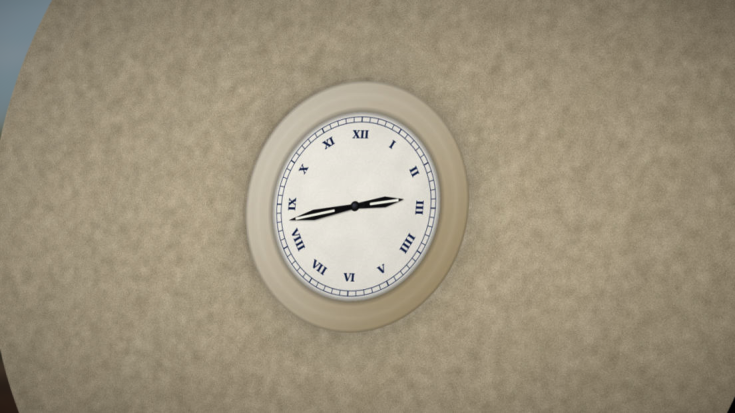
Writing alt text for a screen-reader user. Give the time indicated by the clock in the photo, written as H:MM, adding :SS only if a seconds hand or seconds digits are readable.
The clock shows 2:43
